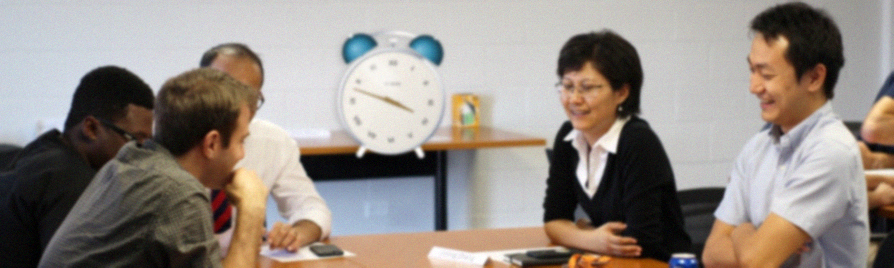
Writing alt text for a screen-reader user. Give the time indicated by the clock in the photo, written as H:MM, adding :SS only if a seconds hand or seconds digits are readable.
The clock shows 3:48
